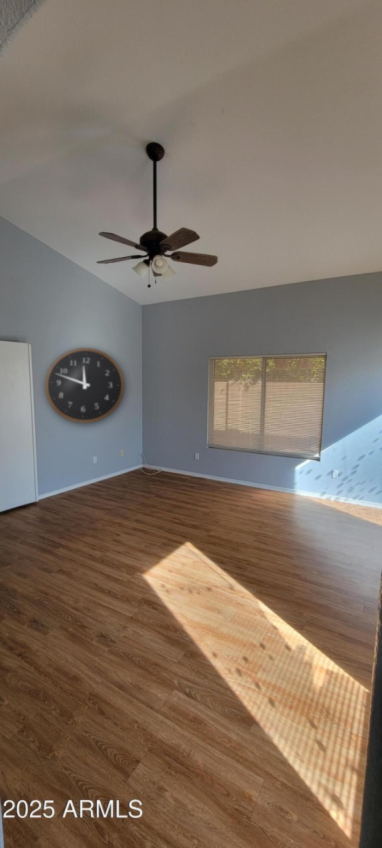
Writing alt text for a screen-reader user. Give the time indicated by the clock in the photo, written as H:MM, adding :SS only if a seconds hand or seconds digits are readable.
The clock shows 11:48
